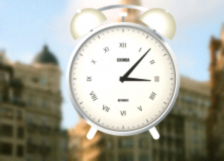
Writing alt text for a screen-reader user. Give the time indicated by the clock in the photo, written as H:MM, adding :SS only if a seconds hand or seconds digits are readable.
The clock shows 3:07
